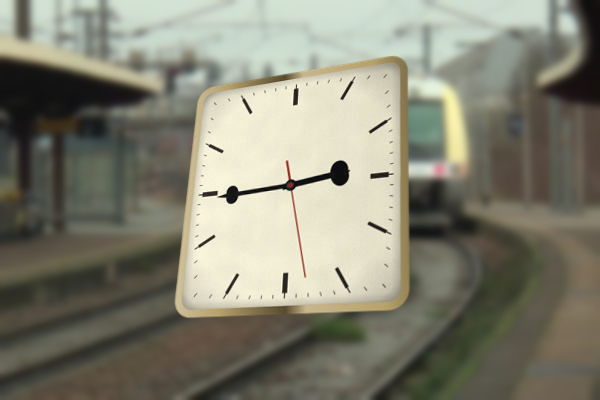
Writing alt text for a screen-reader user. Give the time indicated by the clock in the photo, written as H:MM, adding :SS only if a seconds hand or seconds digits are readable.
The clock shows 2:44:28
